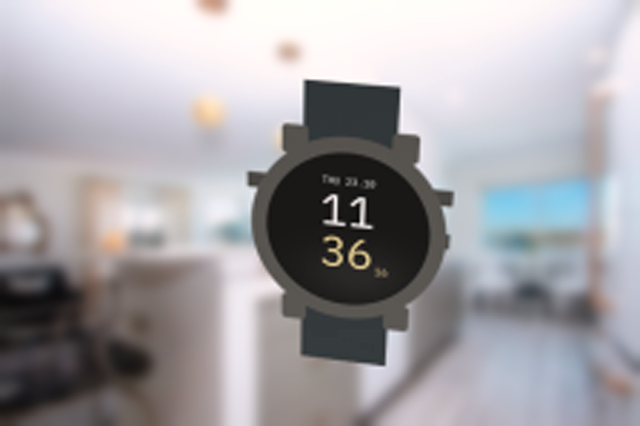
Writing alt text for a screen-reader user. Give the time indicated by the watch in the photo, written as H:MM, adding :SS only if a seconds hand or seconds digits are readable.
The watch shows 11:36
